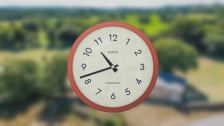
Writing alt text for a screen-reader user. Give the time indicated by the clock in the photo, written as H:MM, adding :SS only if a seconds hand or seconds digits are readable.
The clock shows 10:42
